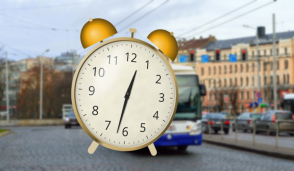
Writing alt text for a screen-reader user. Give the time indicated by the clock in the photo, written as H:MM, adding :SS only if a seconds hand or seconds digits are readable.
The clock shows 12:32
